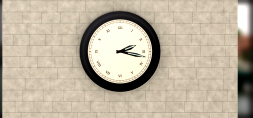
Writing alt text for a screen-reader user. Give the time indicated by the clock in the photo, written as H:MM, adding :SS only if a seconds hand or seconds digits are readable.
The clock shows 2:17
